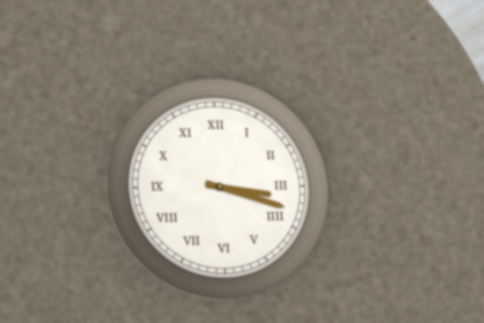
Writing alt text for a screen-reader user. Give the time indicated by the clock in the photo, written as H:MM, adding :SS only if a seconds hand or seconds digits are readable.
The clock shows 3:18
